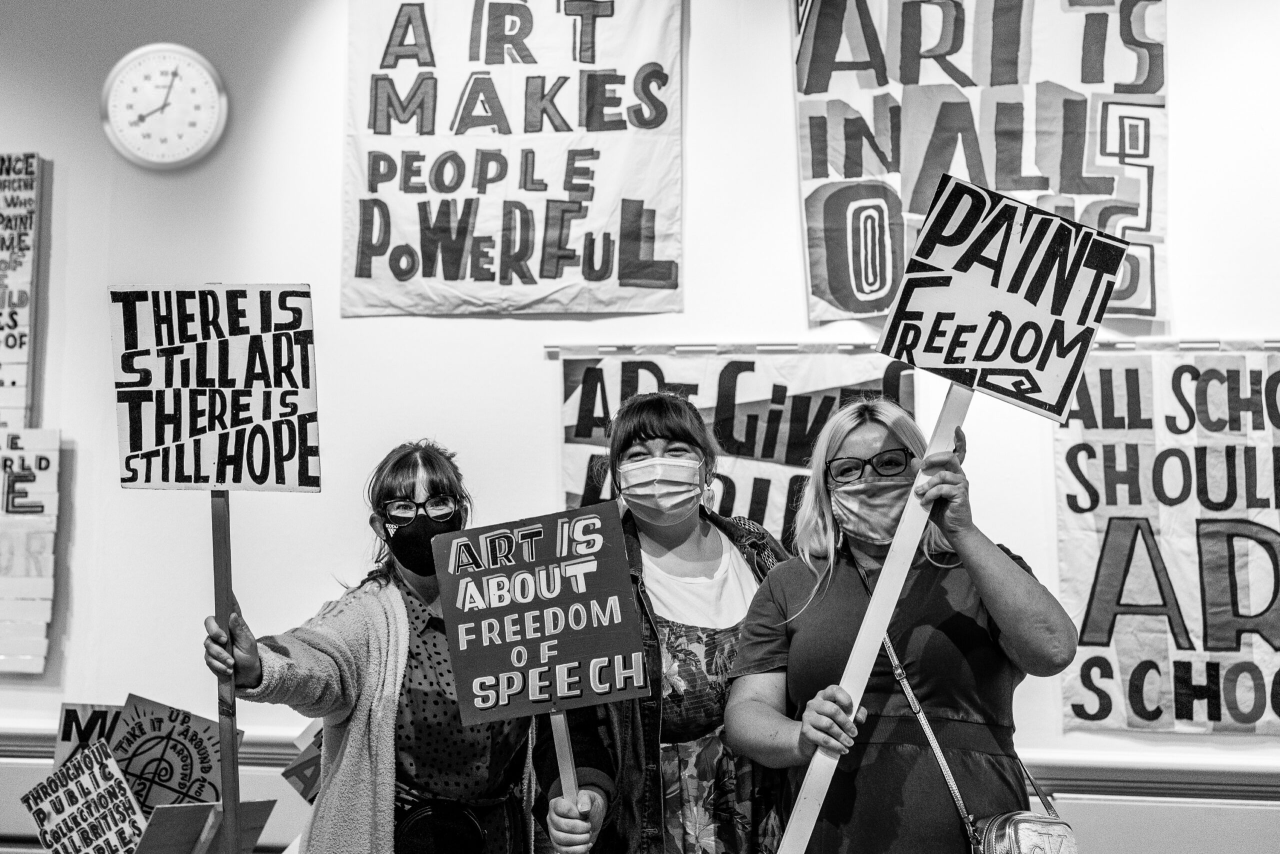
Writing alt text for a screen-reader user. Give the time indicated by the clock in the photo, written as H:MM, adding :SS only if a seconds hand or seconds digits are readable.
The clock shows 8:03
